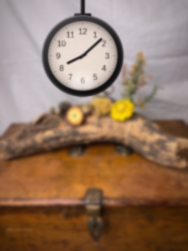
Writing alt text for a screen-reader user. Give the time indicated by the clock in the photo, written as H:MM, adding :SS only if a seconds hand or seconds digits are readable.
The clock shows 8:08
